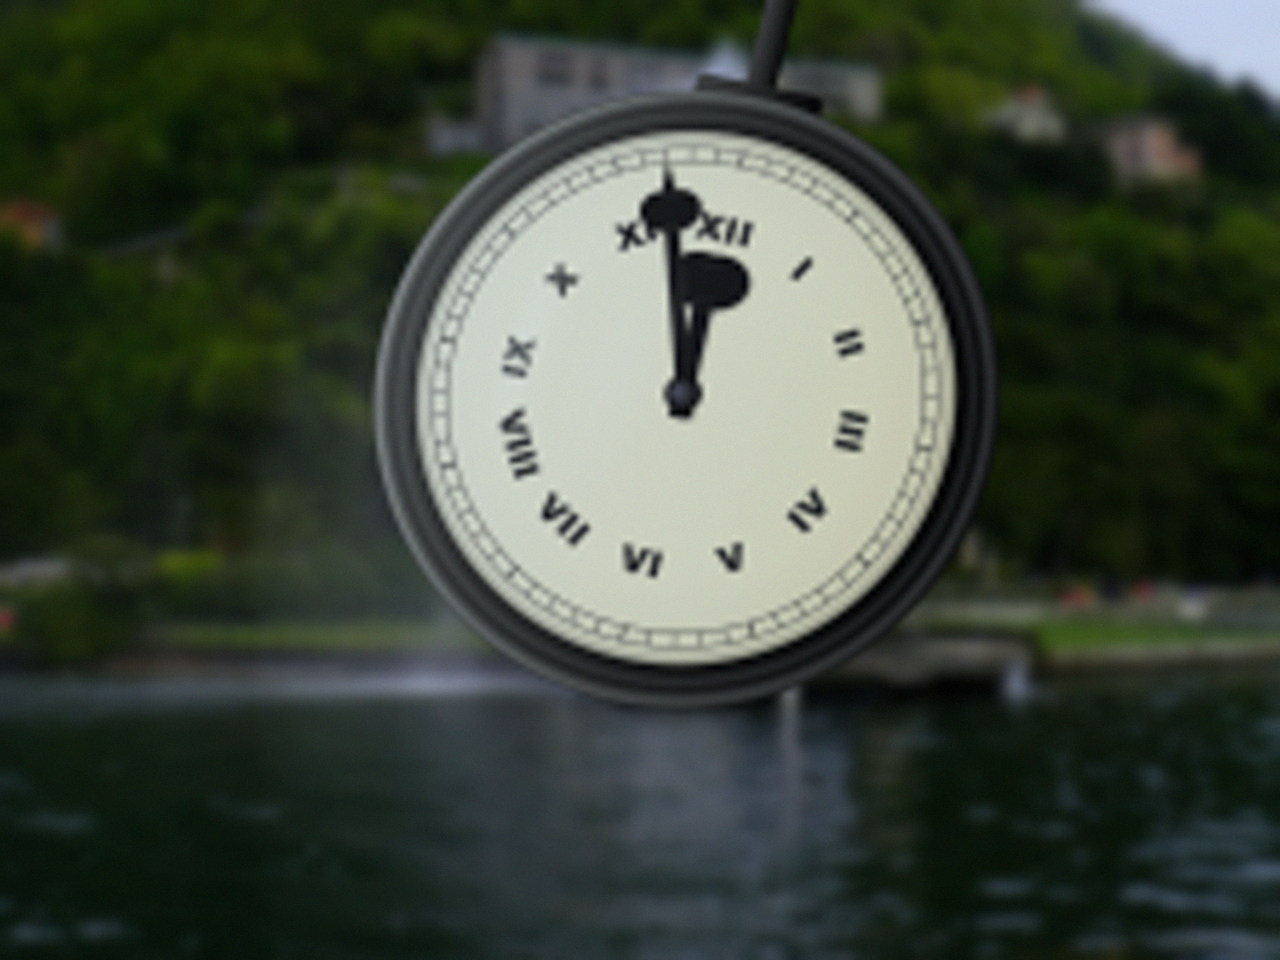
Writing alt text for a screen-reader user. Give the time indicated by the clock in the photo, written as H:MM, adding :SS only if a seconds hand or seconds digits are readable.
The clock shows 11:57
